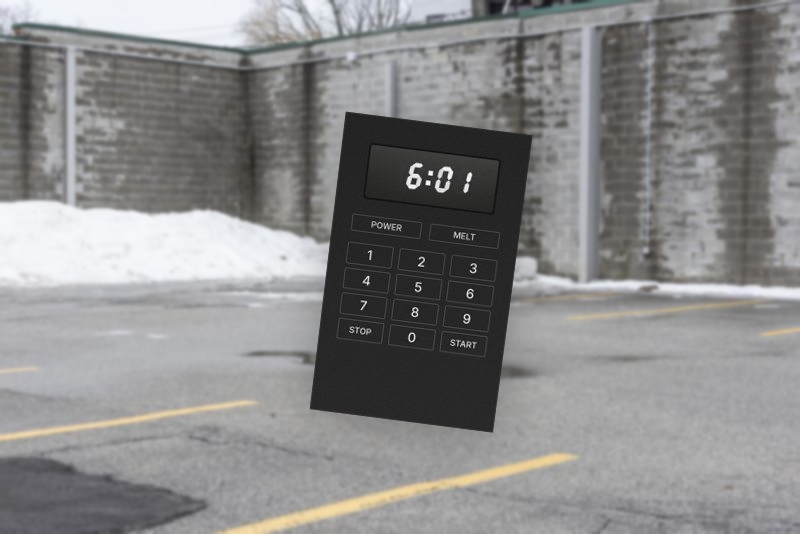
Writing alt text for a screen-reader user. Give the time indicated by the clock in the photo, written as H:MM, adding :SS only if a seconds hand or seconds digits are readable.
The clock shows 6:01
